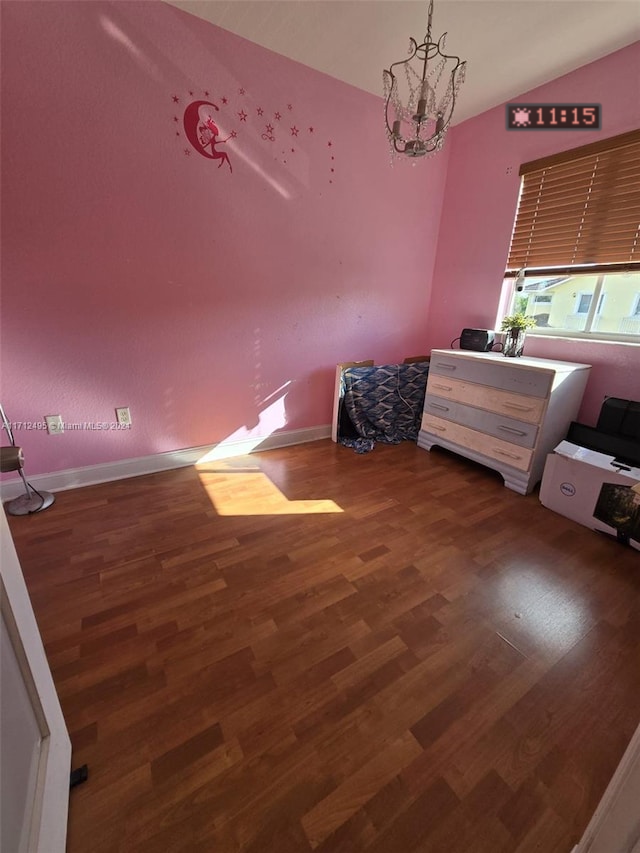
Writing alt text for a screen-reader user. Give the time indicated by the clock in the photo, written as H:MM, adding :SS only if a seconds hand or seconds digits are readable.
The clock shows 11:15
